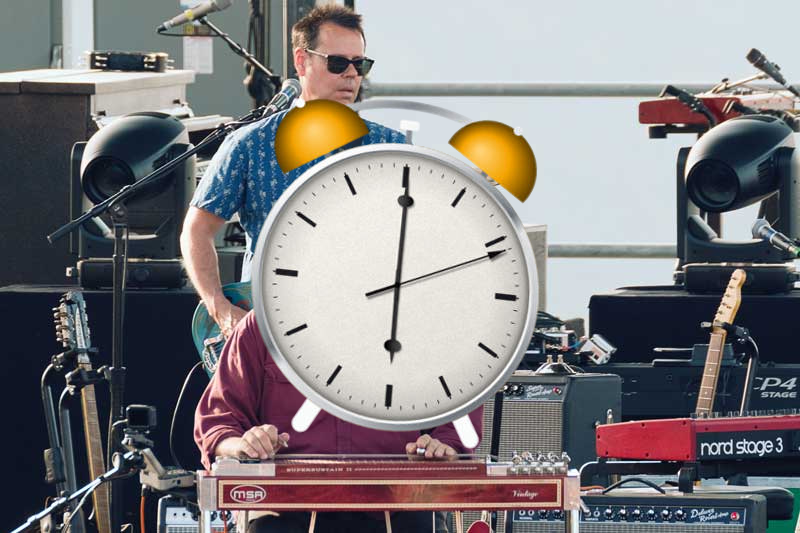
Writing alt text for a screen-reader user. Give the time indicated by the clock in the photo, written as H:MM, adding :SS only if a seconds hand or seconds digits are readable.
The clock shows 6:00:11
